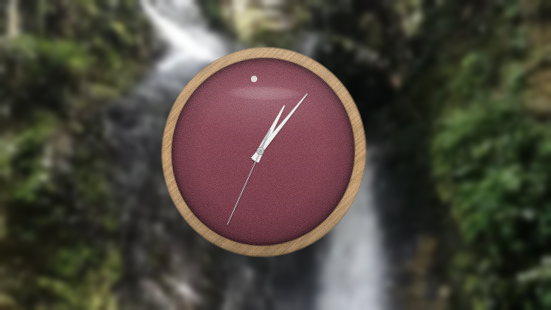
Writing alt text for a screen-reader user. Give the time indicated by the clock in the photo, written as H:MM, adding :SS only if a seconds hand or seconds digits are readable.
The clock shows 1:07:35
